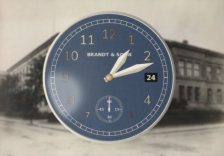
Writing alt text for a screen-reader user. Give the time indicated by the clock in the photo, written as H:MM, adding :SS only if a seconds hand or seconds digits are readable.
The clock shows 1:12
